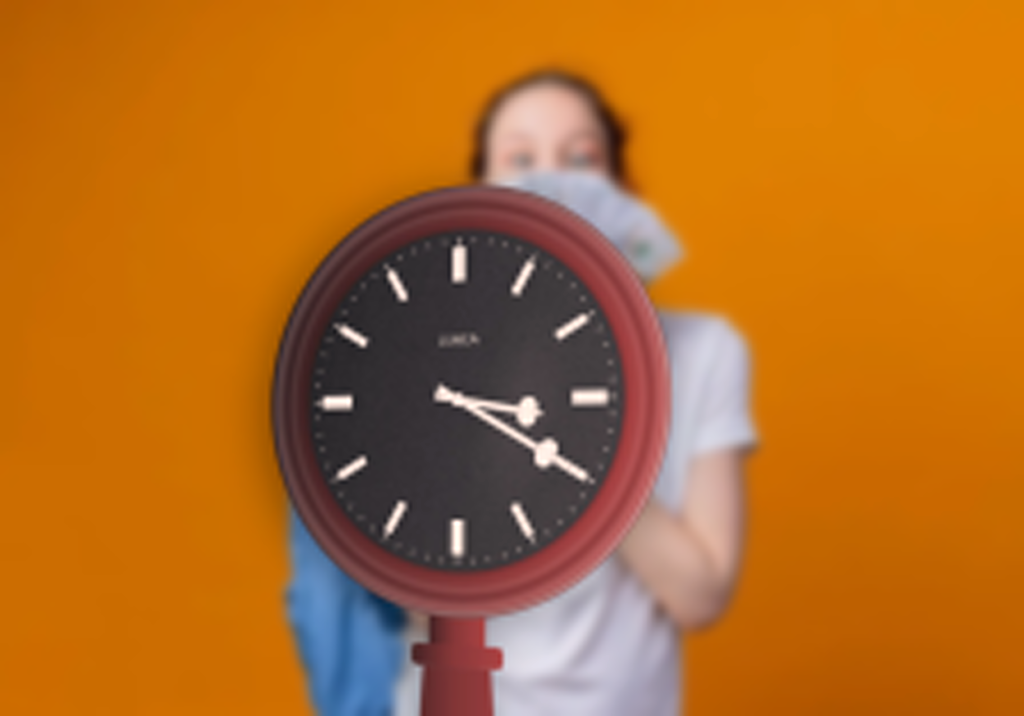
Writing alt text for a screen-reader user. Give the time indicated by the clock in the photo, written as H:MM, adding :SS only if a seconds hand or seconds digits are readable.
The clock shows 3:20
